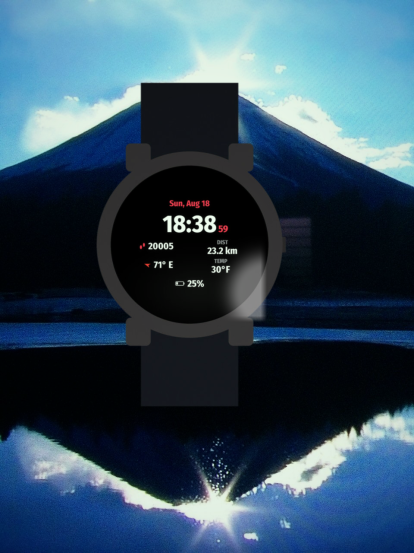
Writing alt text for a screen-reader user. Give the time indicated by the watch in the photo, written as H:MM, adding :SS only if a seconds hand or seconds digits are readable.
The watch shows 18:38:59
